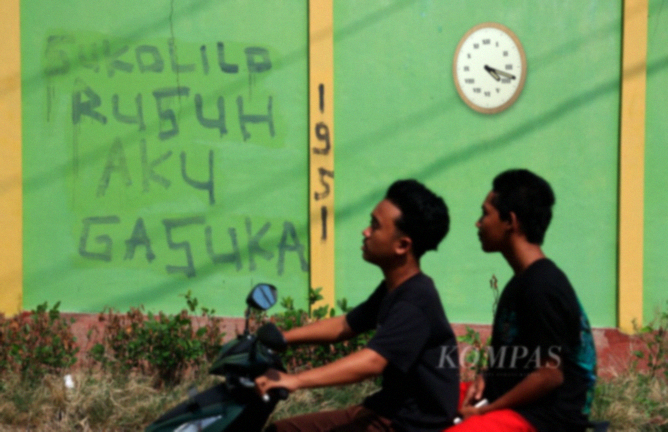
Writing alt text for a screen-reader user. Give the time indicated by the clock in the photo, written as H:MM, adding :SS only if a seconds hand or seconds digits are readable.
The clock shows 4:18
